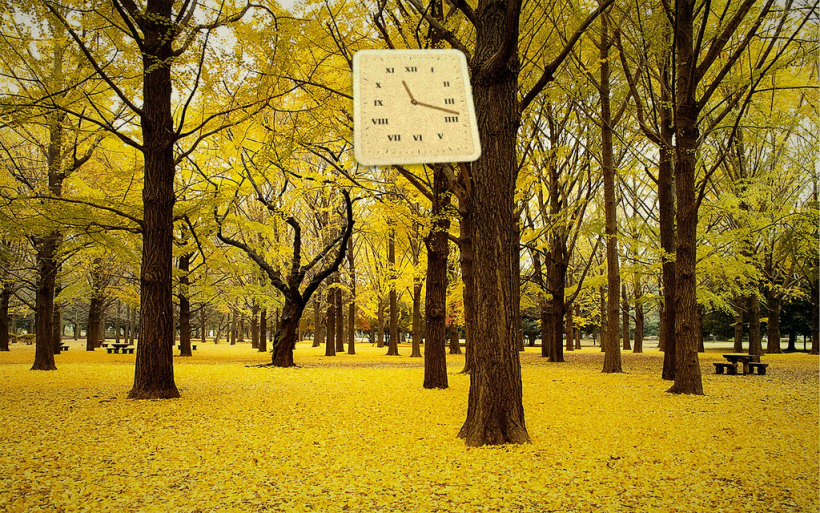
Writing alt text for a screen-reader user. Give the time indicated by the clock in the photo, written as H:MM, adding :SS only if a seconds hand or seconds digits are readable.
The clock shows 11:18
